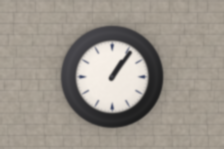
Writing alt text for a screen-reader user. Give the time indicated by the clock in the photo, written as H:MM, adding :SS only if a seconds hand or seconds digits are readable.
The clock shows 1:06
